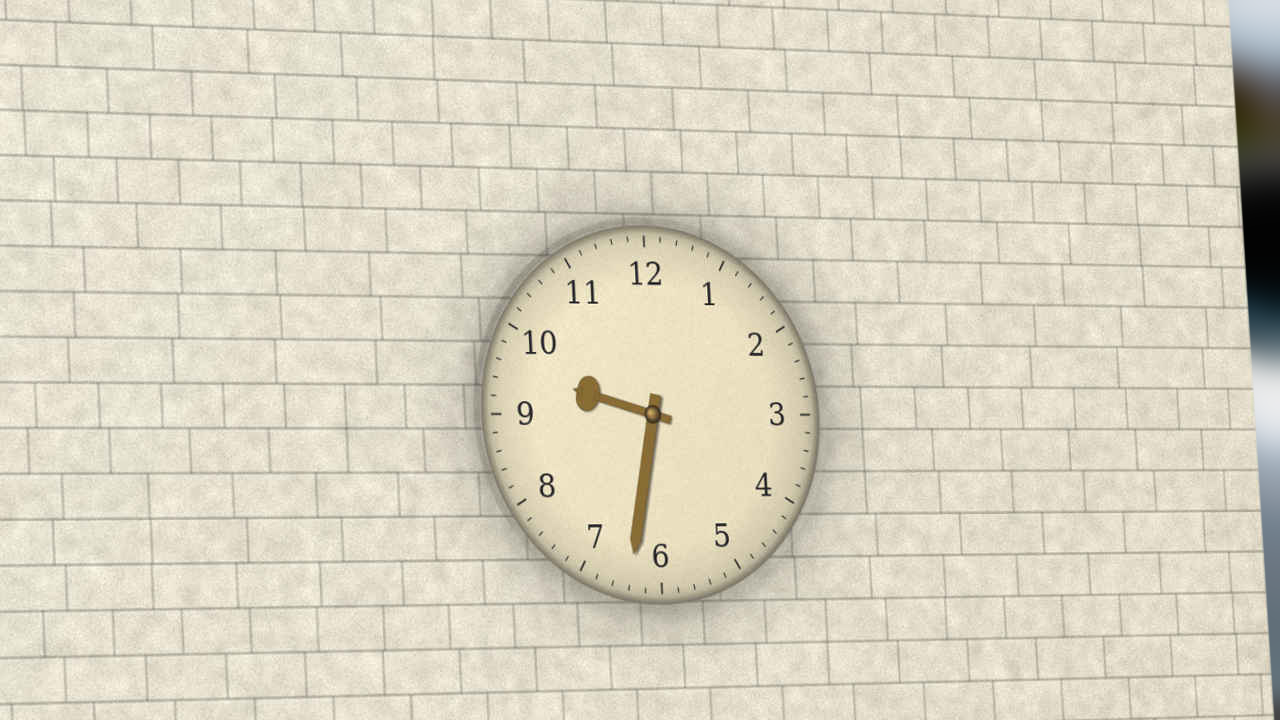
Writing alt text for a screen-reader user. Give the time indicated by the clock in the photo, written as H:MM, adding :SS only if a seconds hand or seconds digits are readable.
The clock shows 9:32
